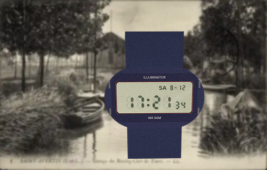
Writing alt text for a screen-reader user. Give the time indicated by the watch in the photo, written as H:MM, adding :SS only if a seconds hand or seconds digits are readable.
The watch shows 17:21:34
